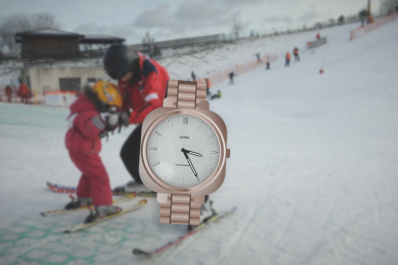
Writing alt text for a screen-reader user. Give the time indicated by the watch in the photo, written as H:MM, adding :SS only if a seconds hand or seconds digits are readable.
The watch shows 3:25
